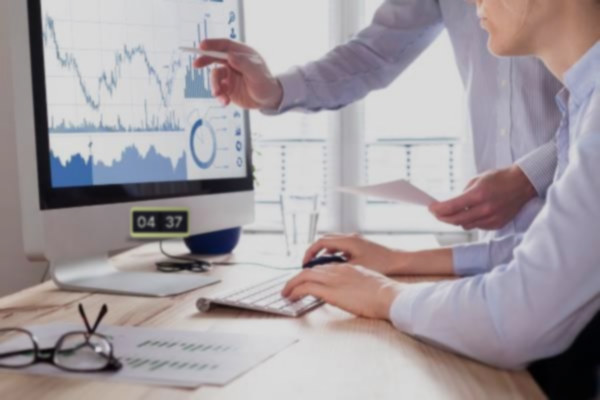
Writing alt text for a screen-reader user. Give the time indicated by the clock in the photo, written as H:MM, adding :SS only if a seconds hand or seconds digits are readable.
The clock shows 4:37
